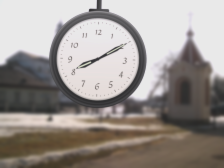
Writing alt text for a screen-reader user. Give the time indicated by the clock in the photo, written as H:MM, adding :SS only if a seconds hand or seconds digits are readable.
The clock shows 8:10
